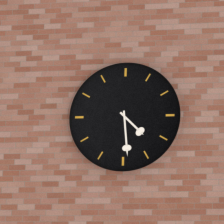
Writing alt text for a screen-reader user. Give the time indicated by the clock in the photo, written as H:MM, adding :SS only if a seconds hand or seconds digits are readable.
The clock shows 4:29
